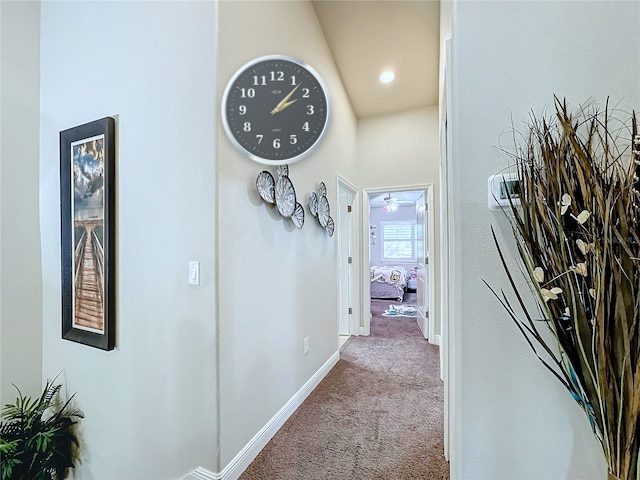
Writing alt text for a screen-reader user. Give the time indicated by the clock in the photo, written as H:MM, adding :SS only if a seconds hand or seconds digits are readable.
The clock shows 2:07
